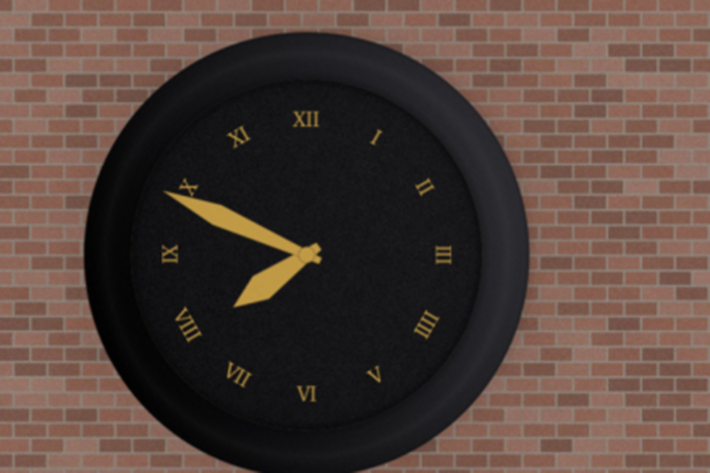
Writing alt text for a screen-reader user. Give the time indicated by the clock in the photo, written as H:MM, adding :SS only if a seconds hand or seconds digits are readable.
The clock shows 7:49
